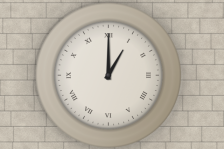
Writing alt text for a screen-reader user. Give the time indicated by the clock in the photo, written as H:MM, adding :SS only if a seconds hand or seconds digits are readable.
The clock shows 1:00
